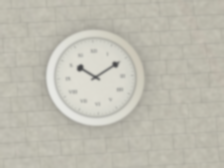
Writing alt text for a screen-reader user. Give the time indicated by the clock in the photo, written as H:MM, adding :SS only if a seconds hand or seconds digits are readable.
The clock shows 10:10
